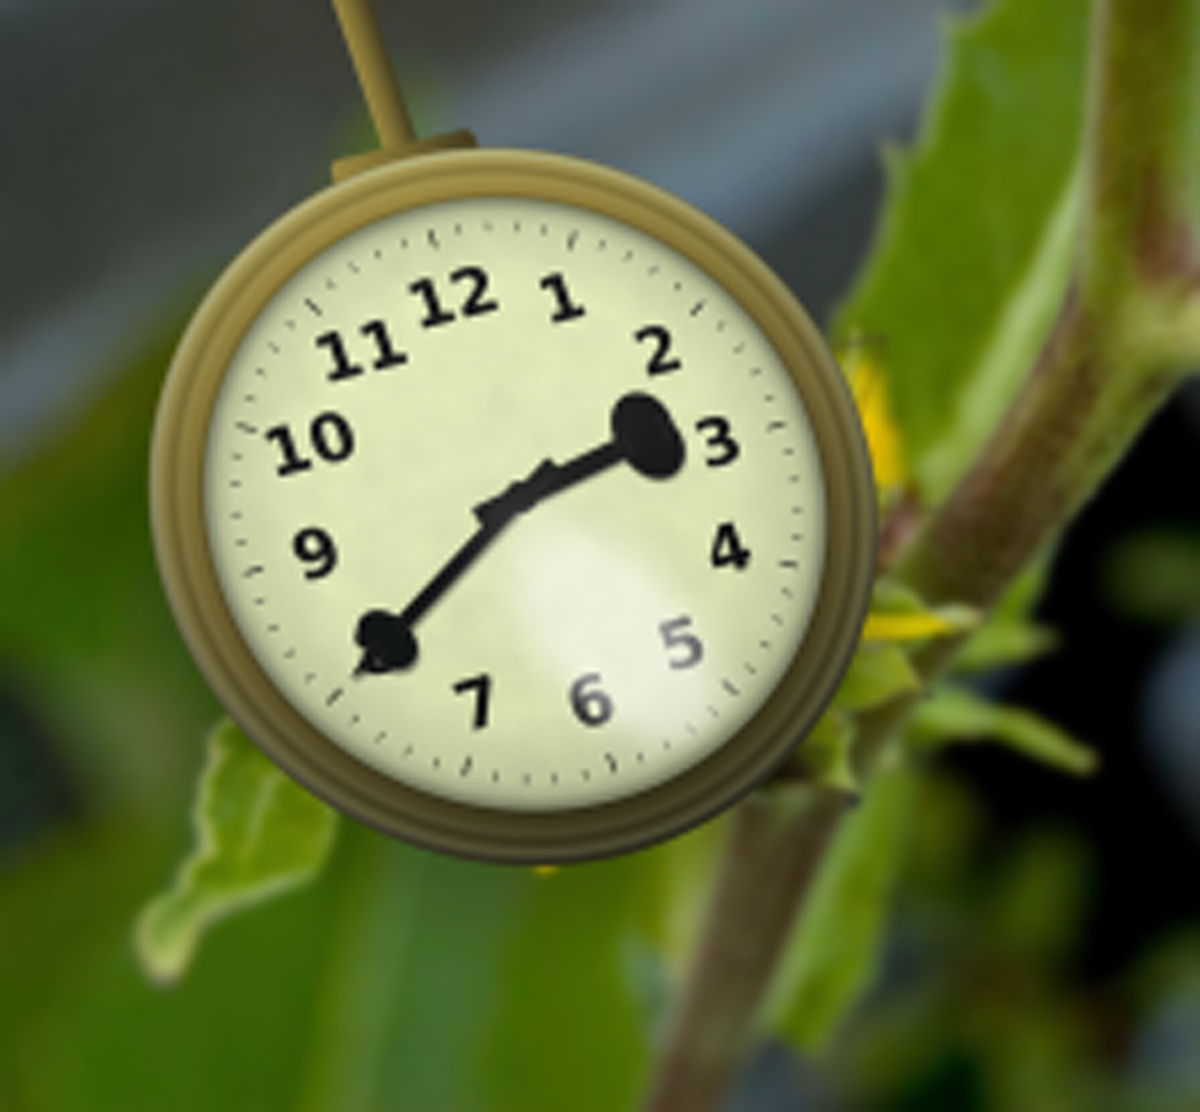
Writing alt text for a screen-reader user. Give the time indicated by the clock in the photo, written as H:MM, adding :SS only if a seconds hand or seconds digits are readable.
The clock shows 2:40
